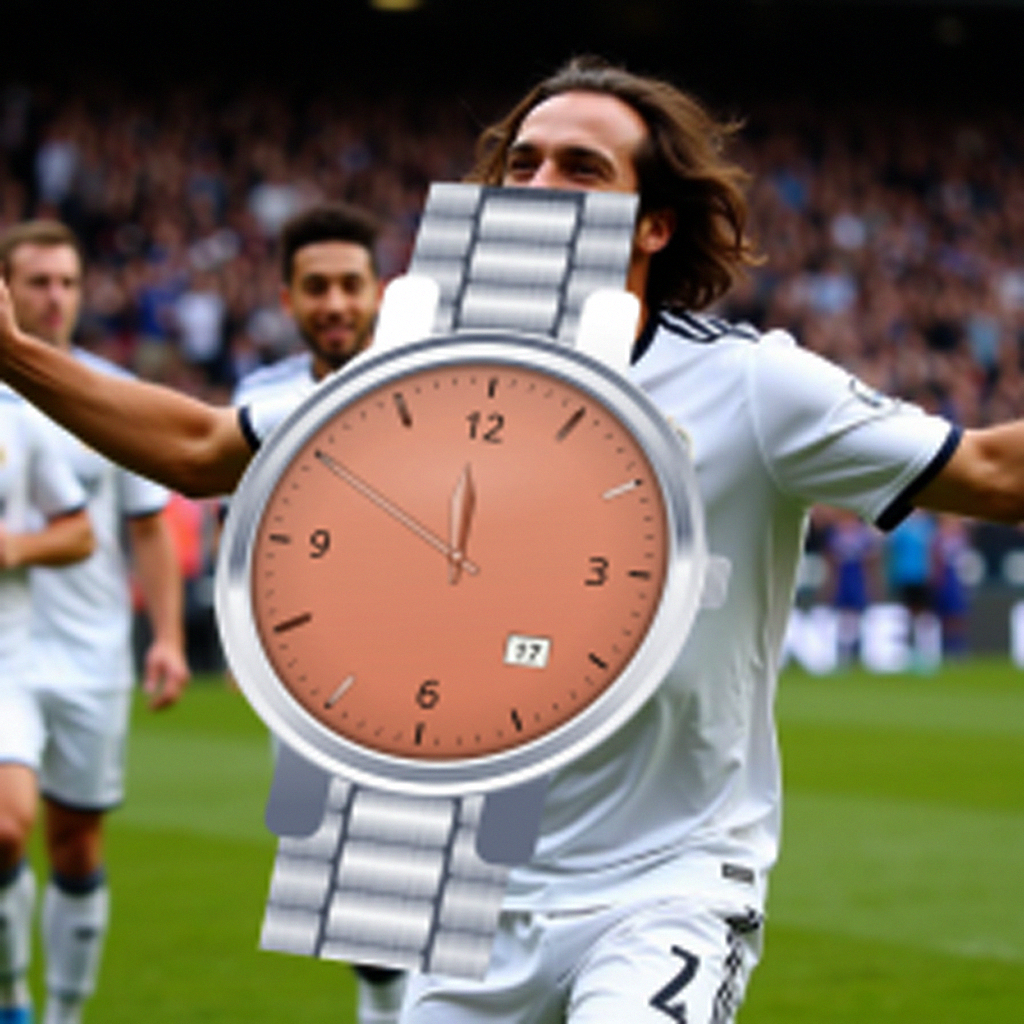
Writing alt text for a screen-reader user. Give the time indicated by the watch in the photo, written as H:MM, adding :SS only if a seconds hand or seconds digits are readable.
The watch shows 11:50
